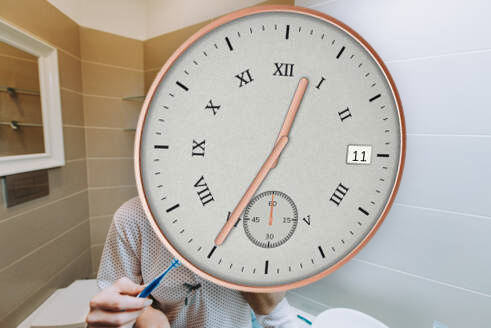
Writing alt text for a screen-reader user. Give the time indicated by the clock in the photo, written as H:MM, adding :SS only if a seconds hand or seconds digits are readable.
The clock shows 12:35
